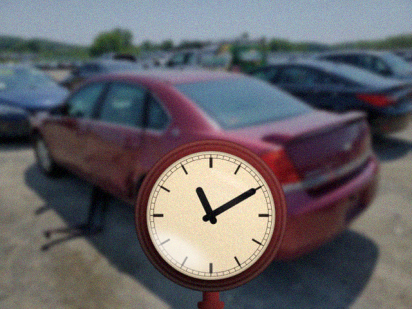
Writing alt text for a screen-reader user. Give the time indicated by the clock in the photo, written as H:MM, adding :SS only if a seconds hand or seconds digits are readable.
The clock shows 11:10
